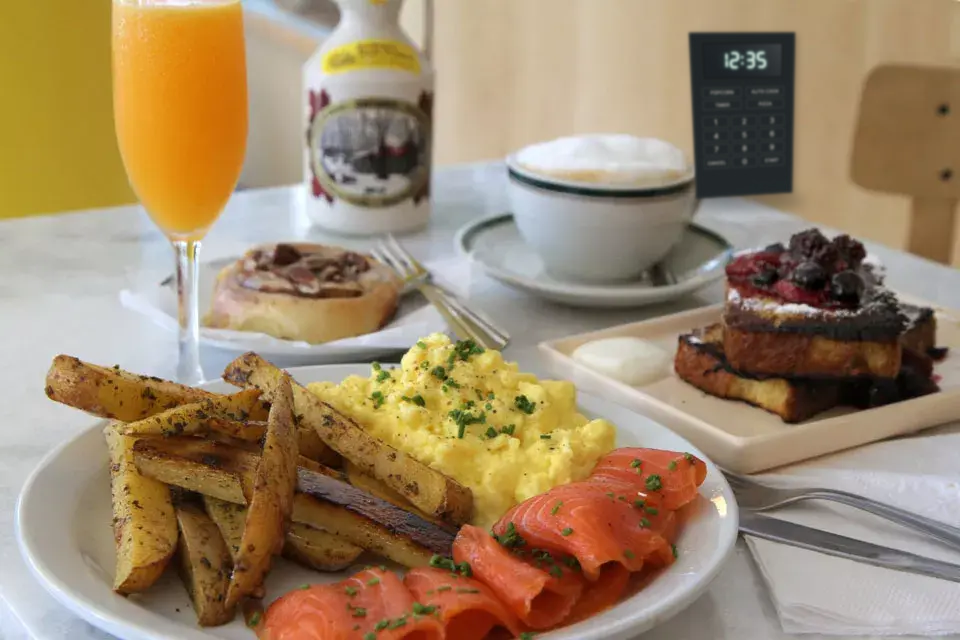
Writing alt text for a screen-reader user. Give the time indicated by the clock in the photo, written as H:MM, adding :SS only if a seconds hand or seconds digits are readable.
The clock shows 12:35
